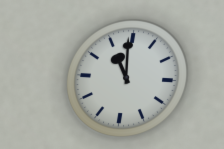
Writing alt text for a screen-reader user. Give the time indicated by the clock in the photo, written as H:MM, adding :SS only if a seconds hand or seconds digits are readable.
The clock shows 10:59
